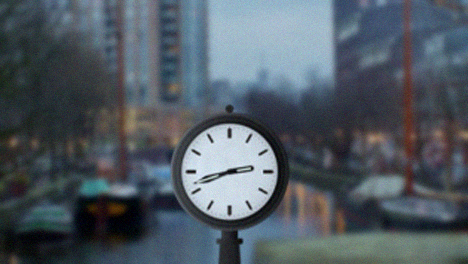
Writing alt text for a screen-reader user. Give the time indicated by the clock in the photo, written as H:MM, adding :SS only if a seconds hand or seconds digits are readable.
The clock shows 2:42
